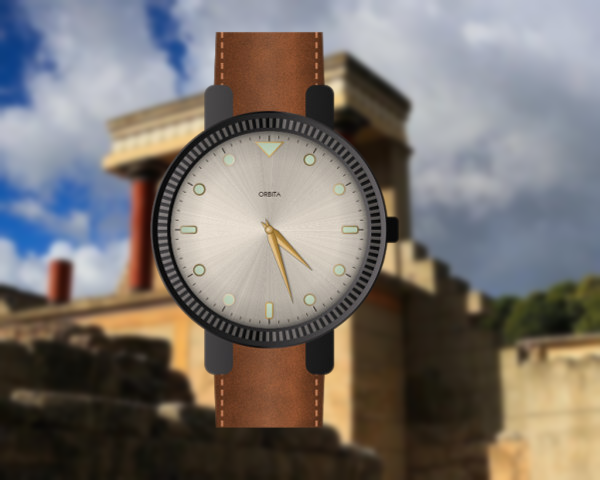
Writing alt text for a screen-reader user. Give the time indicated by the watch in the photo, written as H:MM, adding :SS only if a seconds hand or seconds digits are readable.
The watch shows 4:27
